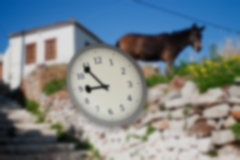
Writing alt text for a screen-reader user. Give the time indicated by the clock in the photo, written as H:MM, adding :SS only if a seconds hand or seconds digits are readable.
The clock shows 8:54
